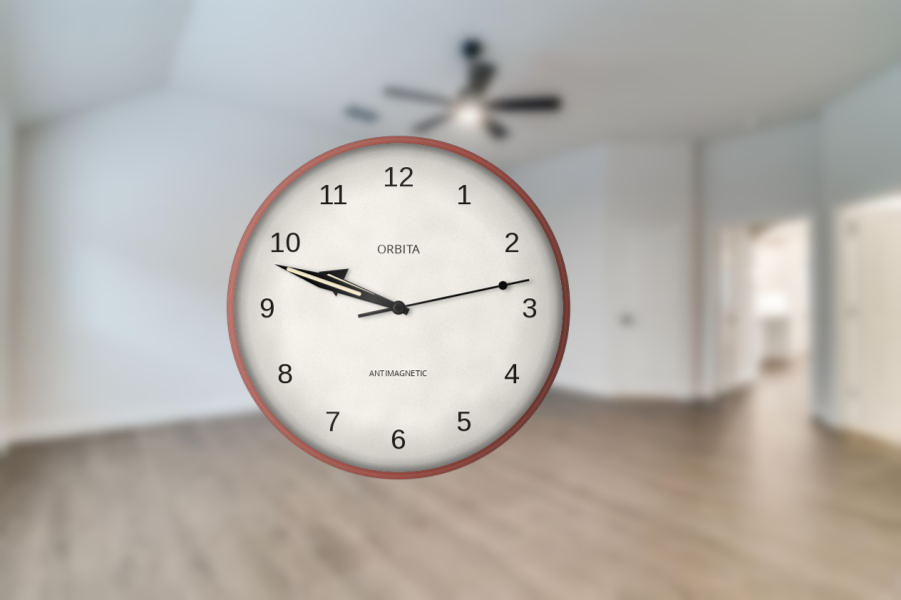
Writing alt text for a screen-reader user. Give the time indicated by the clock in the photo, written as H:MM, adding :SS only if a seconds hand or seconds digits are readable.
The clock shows 9:48:13
